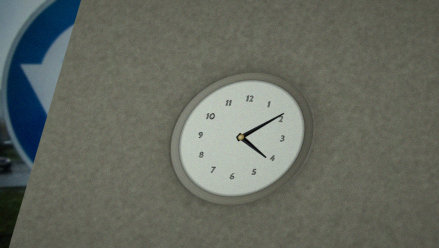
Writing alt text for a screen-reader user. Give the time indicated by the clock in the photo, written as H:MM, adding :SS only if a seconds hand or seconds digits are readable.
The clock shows 4:09
